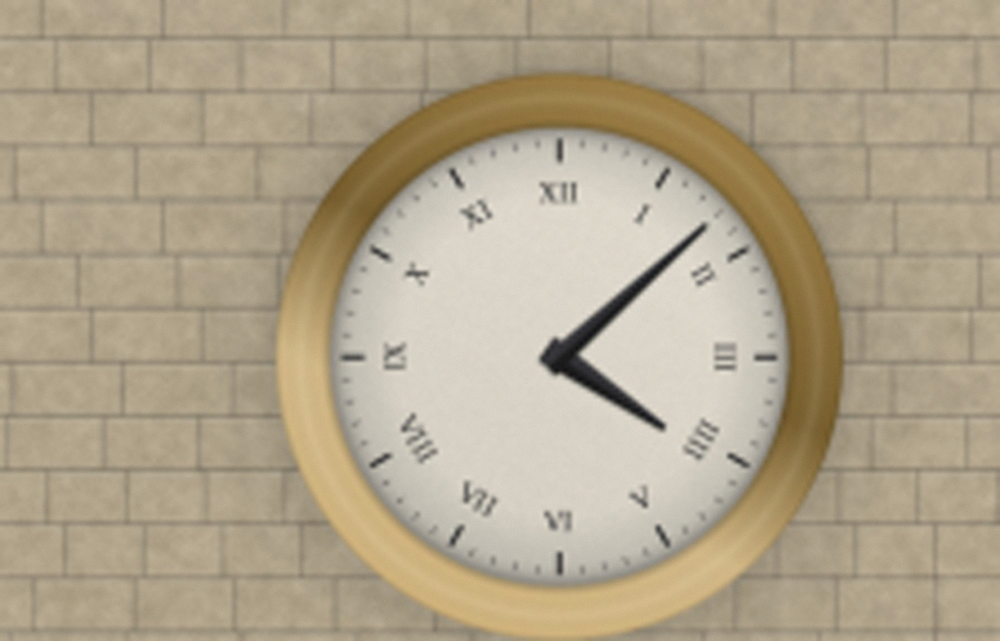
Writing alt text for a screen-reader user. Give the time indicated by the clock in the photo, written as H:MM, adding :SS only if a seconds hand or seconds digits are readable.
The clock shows 4:08
